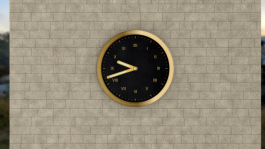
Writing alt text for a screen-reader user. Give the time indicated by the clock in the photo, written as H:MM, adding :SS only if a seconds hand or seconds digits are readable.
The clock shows 9:42
